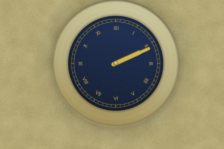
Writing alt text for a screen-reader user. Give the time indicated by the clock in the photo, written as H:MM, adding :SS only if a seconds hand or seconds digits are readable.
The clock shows 2:11
